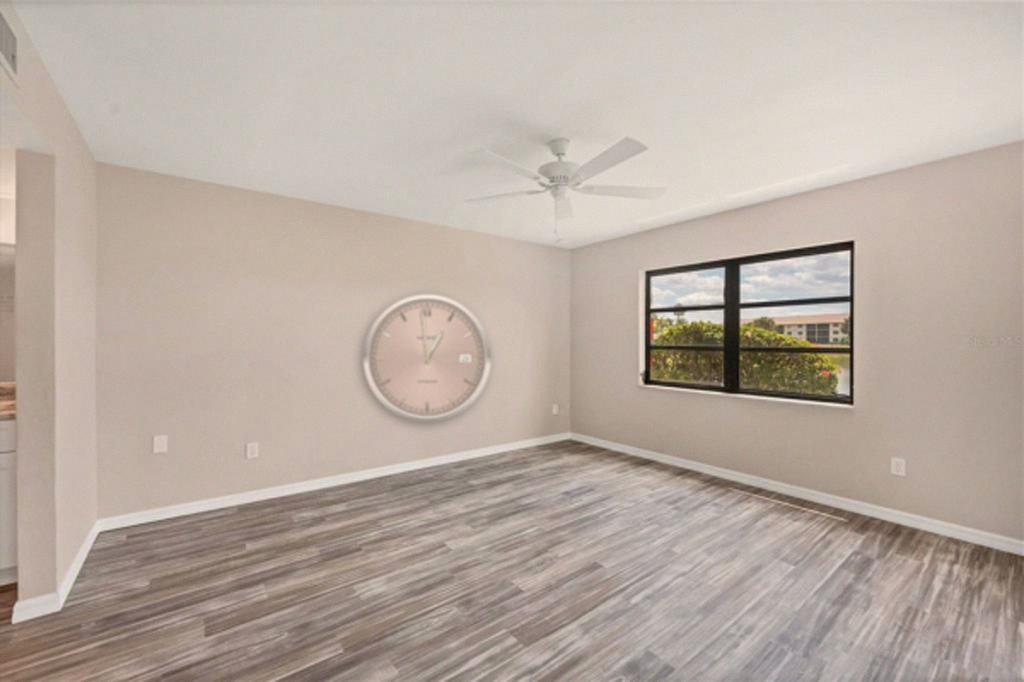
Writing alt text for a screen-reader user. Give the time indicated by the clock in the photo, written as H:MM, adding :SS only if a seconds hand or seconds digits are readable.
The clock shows 12:59
